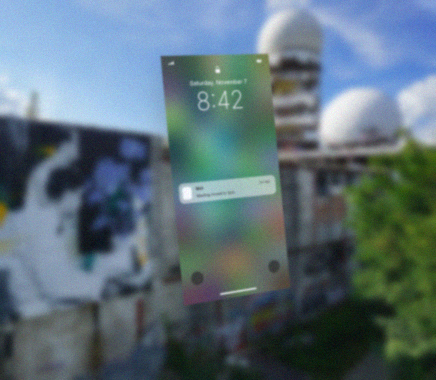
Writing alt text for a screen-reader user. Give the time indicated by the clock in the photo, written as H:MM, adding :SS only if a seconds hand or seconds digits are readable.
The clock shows 8:42
